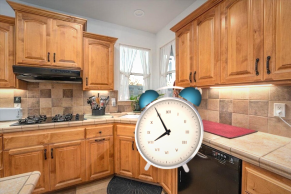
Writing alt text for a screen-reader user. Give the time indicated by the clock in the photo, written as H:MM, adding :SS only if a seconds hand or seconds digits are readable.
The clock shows 7:55
